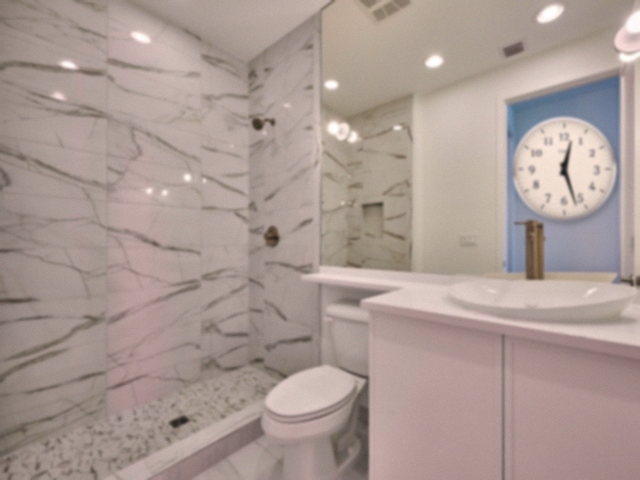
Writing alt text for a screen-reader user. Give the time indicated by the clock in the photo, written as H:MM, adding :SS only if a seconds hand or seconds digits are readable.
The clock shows 12:27
